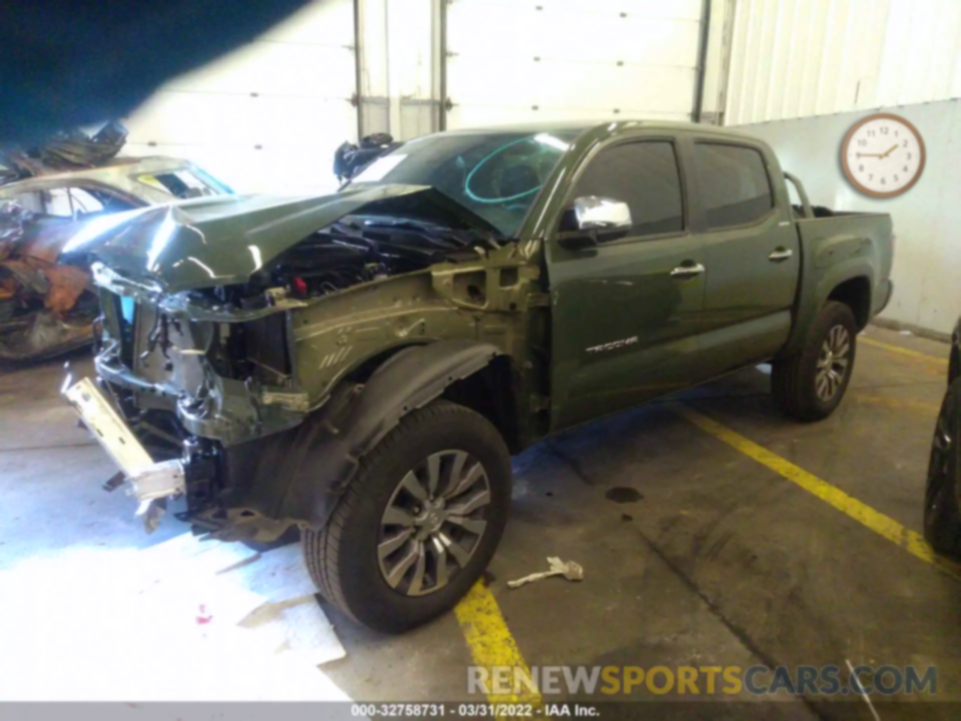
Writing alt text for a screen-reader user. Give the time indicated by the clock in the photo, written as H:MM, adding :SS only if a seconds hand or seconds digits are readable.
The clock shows 1:45
